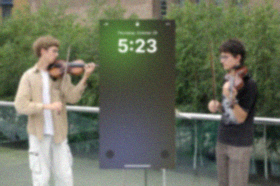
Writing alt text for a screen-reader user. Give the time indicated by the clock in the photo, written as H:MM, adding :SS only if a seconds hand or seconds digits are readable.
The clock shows 5:23
